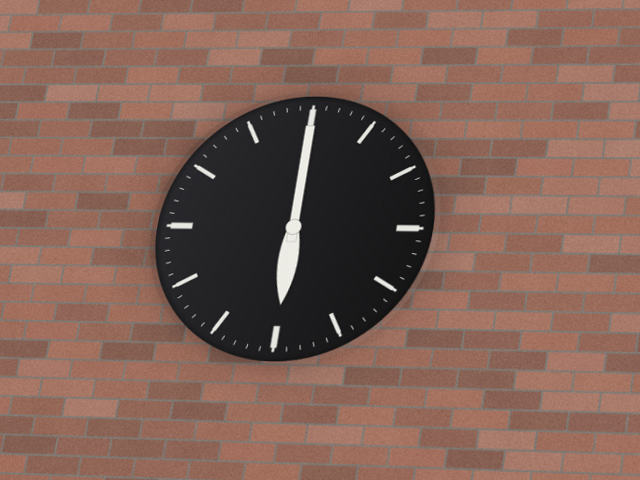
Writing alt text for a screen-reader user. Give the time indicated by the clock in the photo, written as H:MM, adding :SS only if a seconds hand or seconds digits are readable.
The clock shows 6:00
